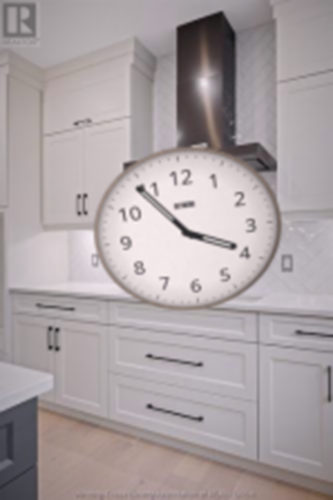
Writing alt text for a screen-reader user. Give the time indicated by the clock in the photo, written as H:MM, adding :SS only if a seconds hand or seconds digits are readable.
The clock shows 3:54
